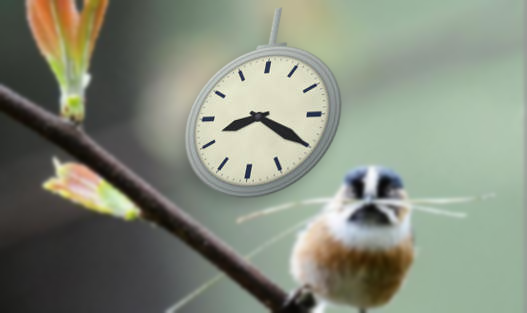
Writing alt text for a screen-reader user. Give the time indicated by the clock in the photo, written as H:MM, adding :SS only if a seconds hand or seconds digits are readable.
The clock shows 8:20
